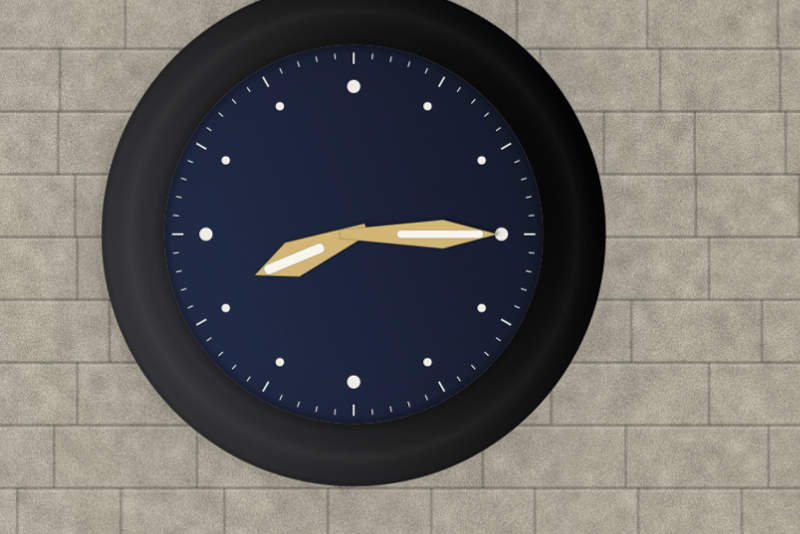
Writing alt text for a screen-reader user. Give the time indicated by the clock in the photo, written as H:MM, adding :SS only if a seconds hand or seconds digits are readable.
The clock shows 8:15
